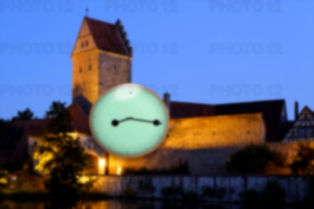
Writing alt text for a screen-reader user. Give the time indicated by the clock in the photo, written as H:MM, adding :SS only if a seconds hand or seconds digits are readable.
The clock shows 8:16
